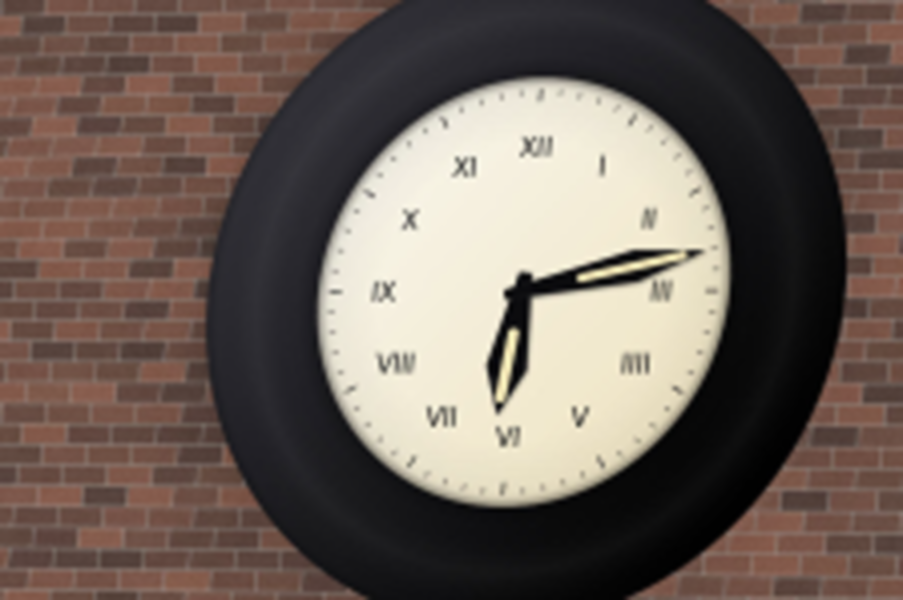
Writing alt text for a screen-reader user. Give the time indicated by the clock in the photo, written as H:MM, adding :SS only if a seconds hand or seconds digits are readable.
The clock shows 6:13
